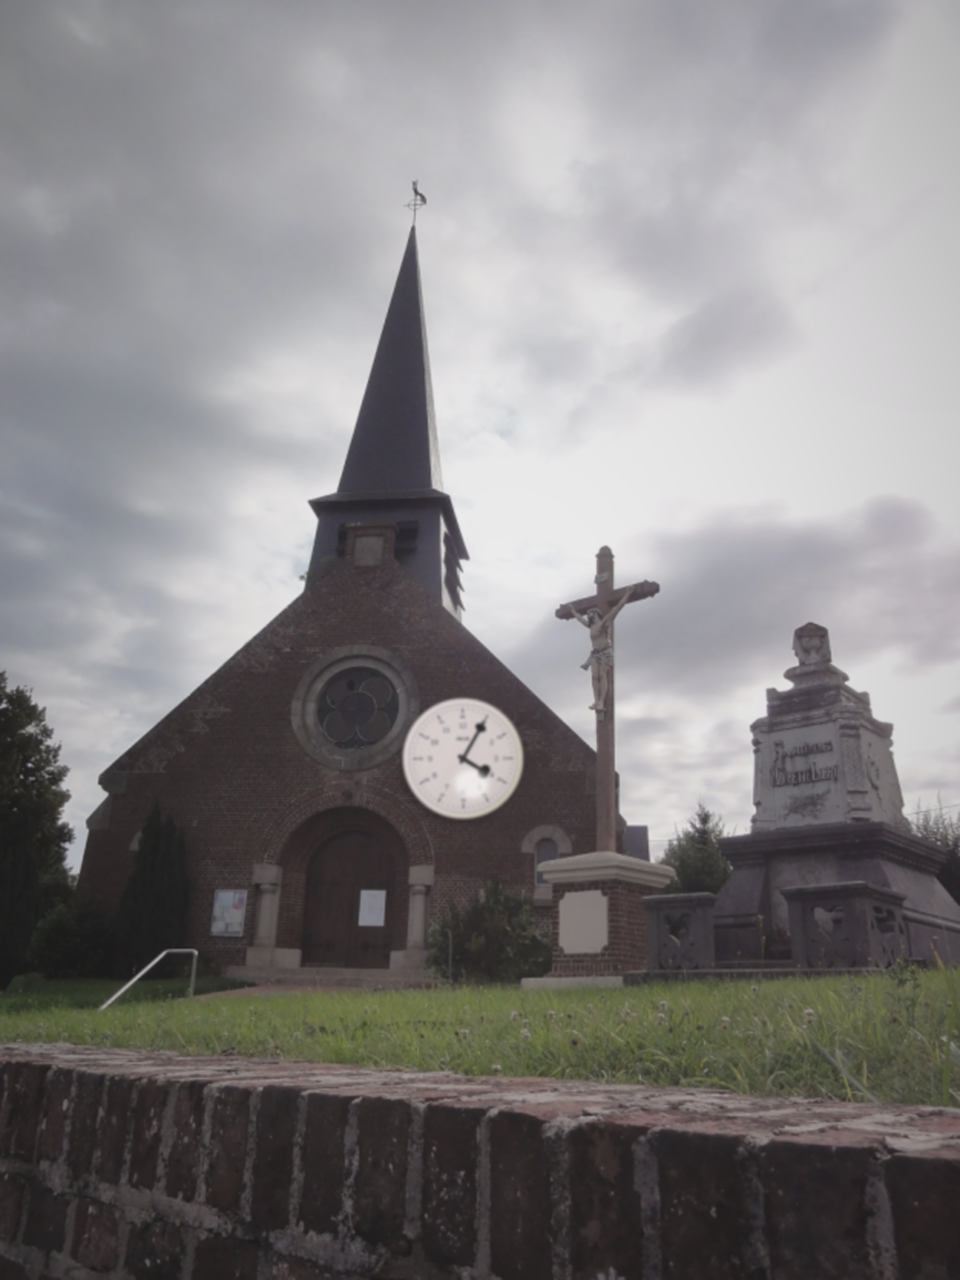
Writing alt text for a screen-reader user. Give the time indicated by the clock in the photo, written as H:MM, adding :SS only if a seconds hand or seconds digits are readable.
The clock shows 4:05
